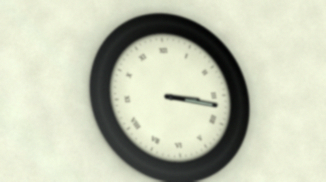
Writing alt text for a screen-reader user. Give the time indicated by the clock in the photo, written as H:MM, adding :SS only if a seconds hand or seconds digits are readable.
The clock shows 3:17
